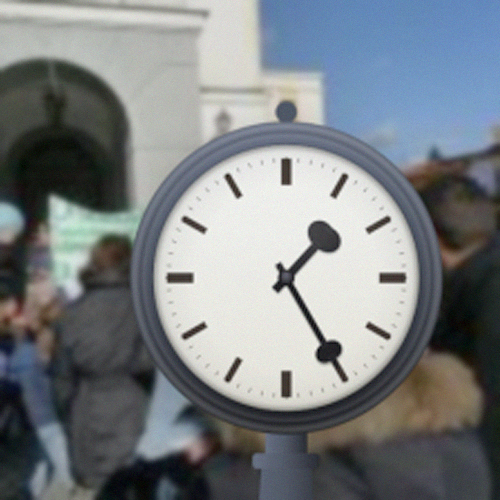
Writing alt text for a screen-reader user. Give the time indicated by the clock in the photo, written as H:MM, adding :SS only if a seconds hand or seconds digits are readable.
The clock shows 1:25
